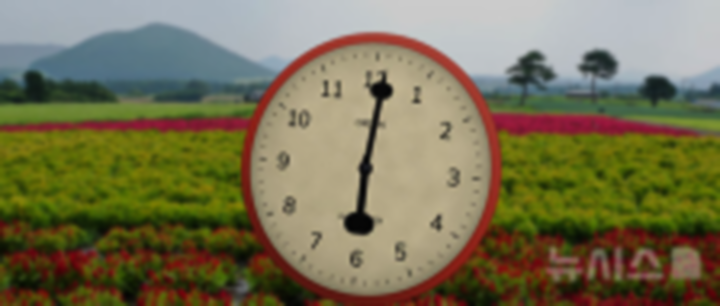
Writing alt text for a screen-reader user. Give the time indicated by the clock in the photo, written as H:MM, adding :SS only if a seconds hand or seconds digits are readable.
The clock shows 6:01
